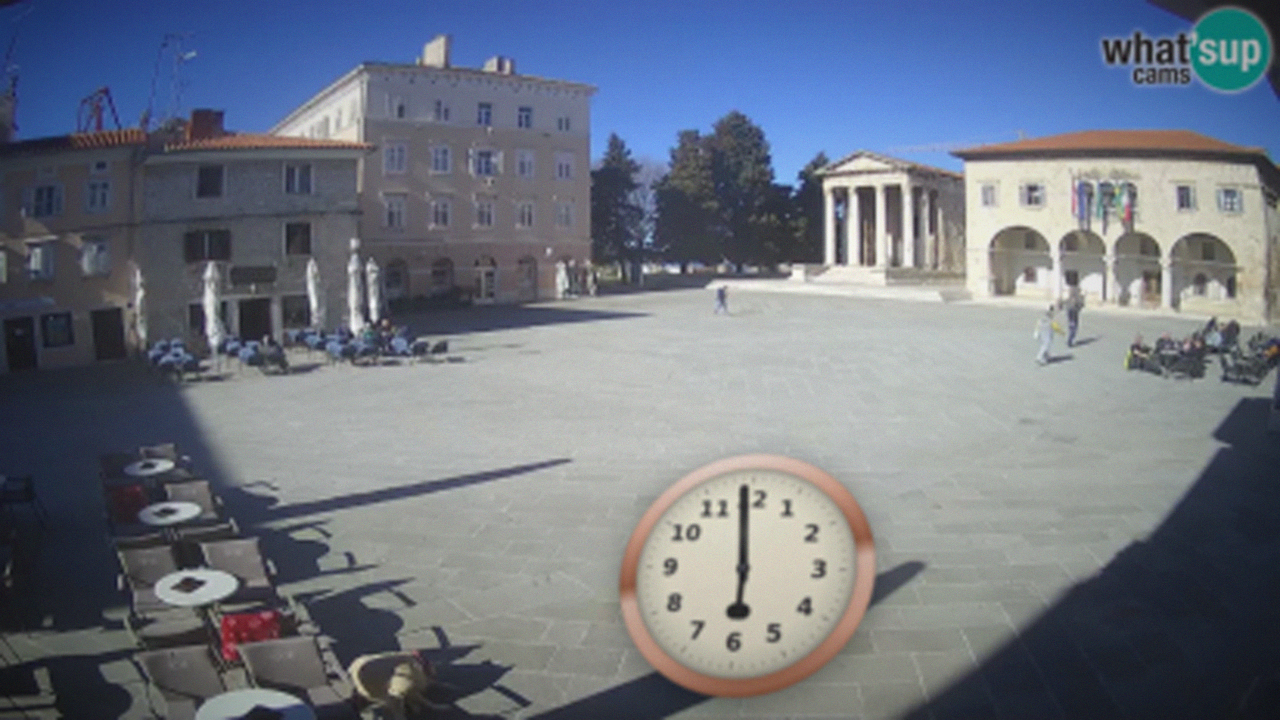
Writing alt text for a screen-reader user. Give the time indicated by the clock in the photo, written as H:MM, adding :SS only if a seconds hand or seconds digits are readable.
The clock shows 5:59
